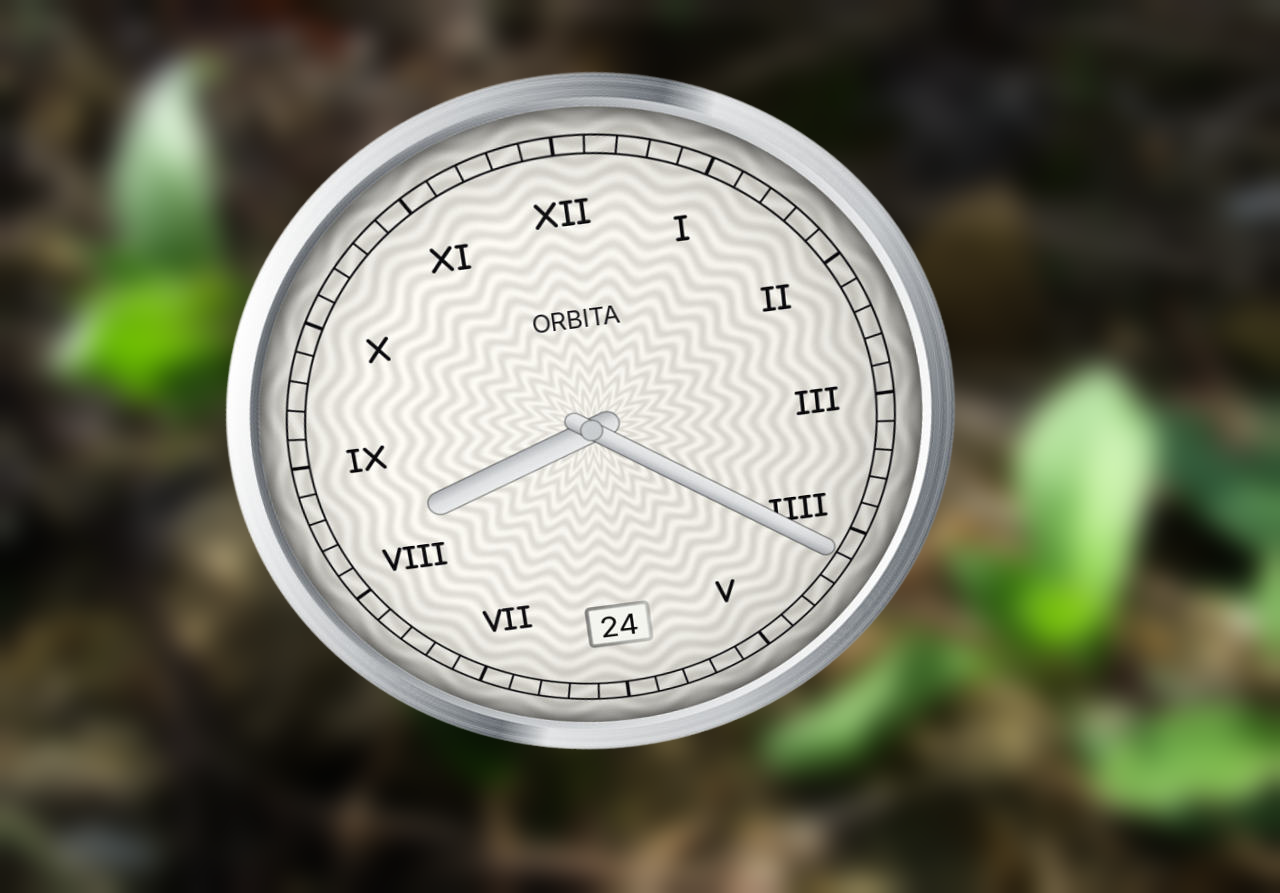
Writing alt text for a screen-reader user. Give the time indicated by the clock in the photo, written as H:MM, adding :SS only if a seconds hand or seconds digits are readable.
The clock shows 8:21
